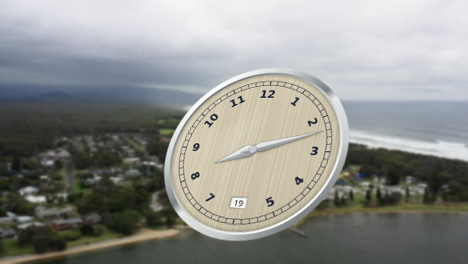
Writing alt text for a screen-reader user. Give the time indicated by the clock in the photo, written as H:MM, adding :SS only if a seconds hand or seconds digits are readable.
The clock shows 8:12
